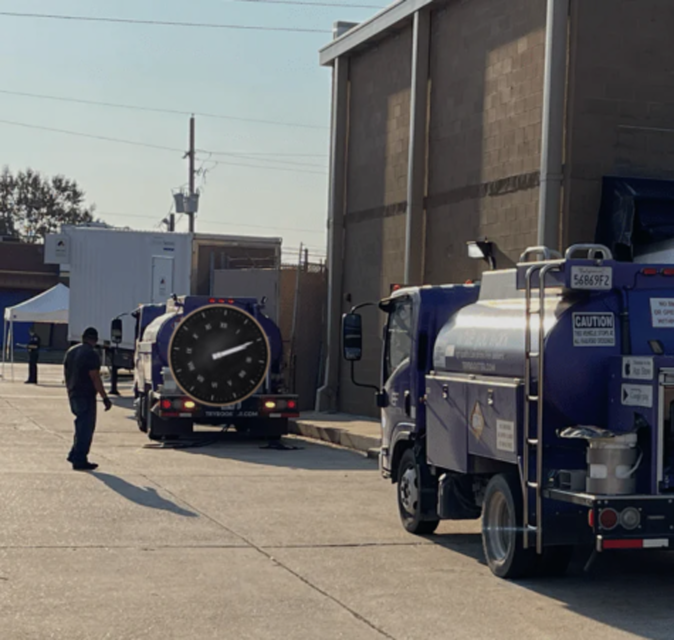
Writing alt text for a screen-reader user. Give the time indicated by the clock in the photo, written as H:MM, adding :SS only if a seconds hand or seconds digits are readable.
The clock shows 2:10
